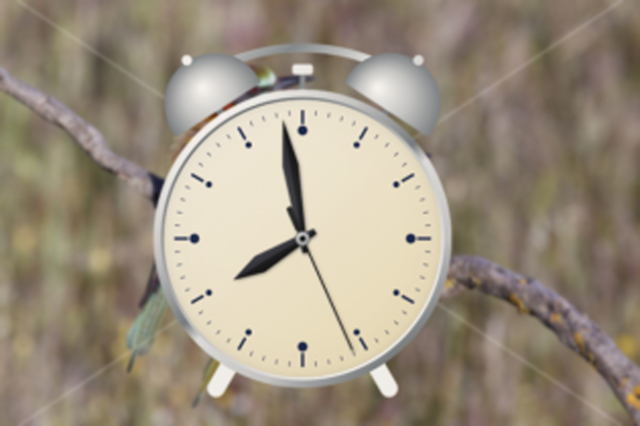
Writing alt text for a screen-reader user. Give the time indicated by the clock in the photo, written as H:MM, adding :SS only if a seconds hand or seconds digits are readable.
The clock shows 7:58:26
